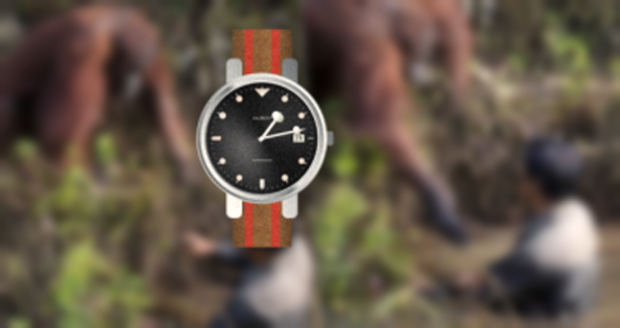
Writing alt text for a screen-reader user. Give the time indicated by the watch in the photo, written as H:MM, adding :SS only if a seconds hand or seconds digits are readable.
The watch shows 1:13
